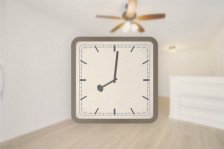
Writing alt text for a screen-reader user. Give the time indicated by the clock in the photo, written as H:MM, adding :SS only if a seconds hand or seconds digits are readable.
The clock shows 8:01
